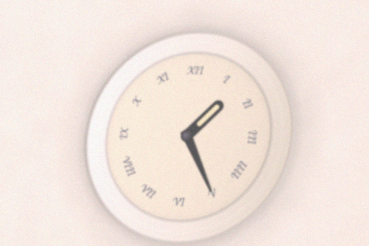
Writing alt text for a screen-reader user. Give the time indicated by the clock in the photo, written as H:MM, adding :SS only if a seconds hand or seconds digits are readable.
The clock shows 1:25
